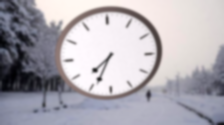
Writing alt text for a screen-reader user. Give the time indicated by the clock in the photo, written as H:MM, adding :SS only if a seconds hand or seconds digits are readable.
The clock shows 7:34
